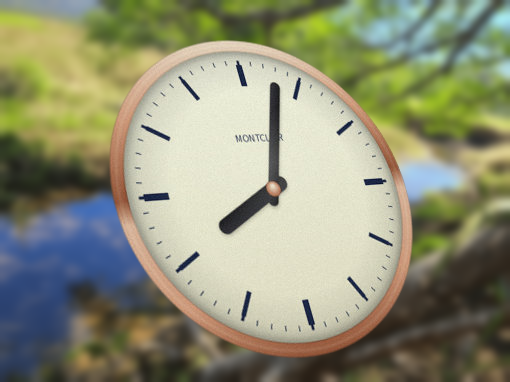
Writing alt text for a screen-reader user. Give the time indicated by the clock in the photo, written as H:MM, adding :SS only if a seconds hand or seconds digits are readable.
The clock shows 8:03
